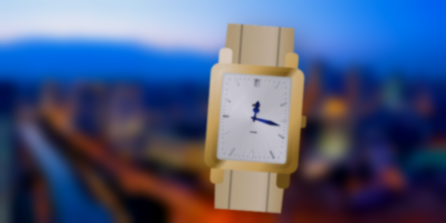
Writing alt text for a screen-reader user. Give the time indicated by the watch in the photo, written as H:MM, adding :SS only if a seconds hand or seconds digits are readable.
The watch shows 12:17
